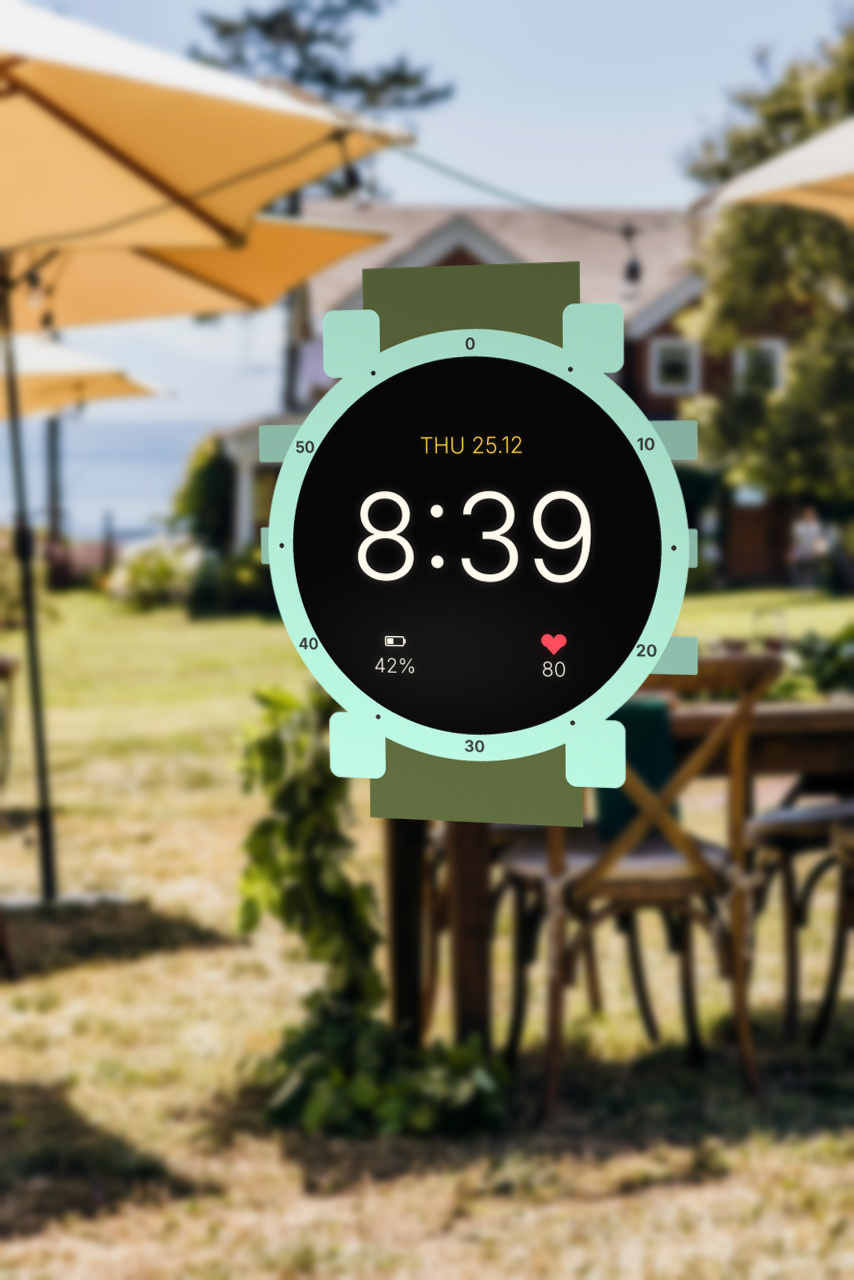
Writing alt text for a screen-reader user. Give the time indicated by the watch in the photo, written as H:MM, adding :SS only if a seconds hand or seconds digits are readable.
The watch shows 8:39
